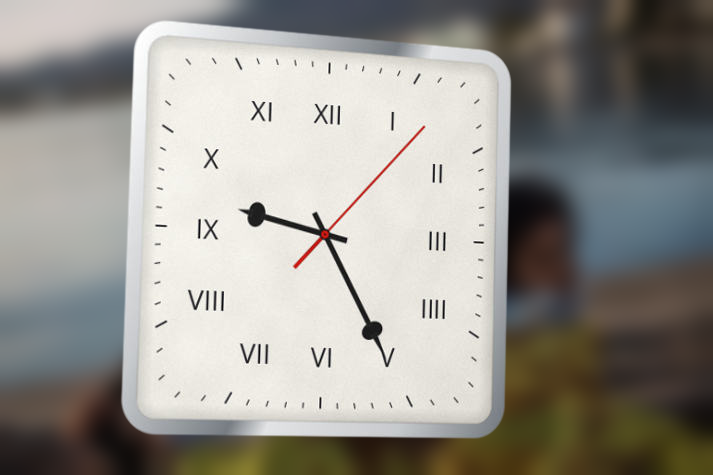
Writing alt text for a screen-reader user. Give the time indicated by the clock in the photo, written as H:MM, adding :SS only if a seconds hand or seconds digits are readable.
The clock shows 9:25:07
